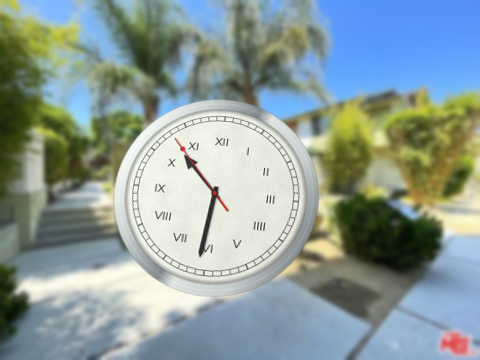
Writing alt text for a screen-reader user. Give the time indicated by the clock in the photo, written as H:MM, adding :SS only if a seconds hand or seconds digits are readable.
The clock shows 10:30:53
